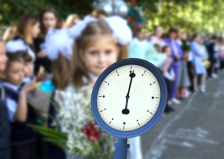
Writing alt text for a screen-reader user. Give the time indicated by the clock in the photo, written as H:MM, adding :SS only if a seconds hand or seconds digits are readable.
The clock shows 6:01
